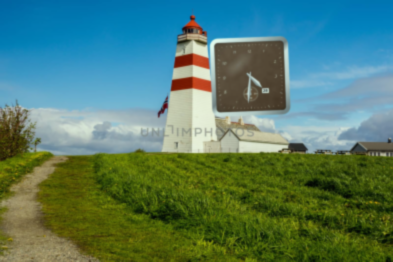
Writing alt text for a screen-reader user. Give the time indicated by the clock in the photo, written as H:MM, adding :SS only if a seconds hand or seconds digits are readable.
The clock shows 4:31
